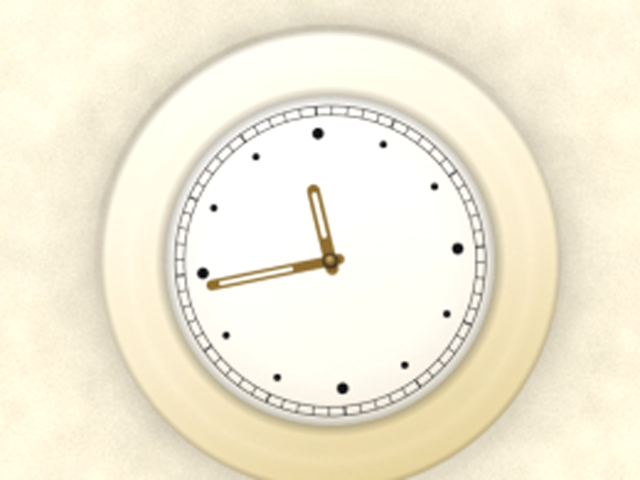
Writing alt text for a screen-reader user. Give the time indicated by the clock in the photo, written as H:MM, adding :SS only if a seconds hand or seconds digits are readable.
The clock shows 11:44
